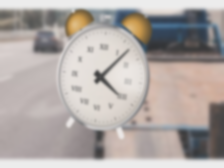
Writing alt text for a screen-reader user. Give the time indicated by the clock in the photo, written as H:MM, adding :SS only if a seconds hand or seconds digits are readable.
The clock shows 4:07
